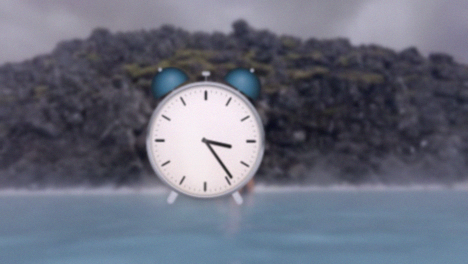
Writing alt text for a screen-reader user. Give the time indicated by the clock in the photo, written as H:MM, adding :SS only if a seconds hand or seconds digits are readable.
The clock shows 3:24
